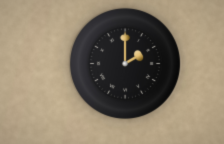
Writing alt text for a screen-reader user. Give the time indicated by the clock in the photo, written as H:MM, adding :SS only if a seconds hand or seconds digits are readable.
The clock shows 2:00
